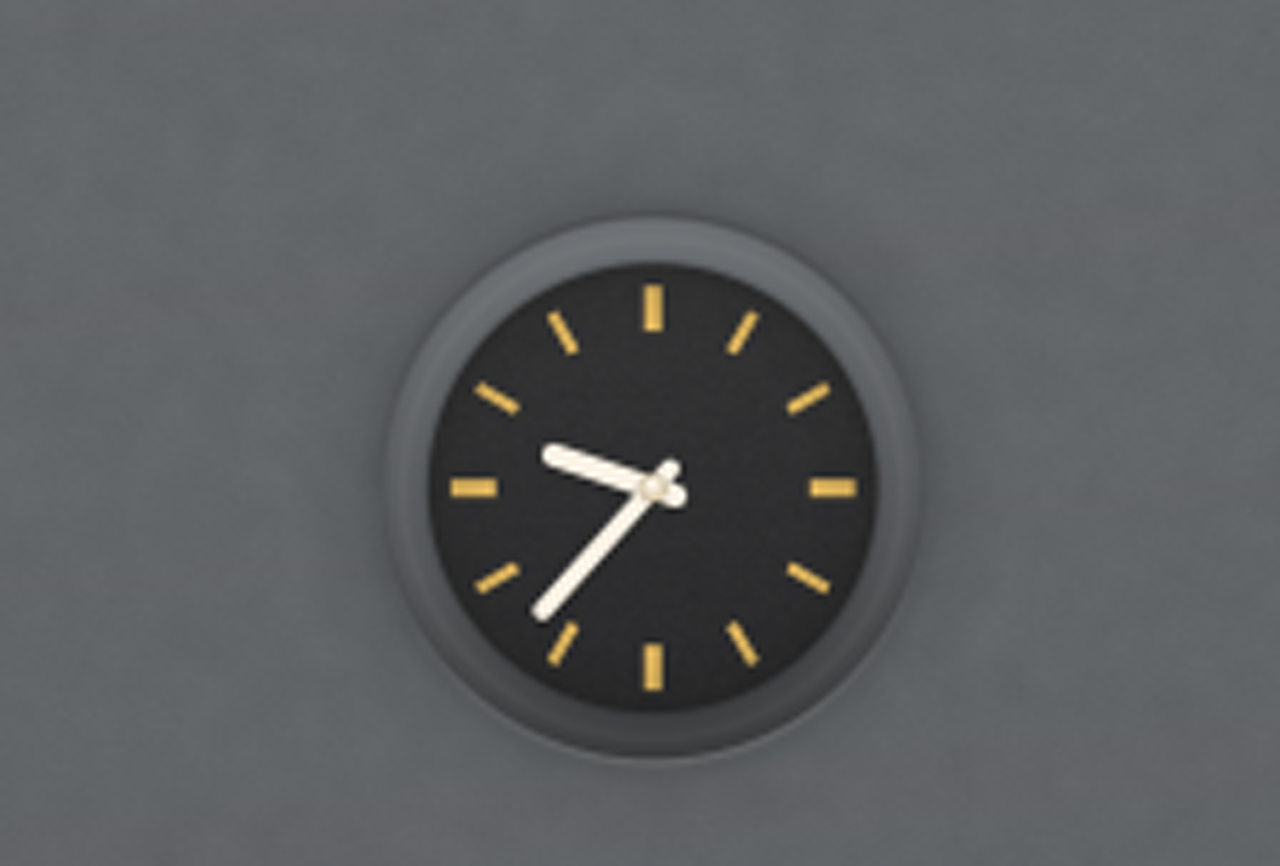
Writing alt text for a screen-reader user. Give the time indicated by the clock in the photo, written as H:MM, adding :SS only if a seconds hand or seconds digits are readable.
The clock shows 9:37
